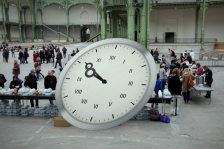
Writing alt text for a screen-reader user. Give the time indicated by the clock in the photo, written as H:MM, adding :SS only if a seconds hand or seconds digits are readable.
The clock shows 9:51
